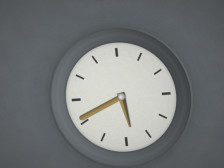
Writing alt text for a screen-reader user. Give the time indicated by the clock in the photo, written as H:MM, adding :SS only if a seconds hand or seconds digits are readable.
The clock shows 5:41
